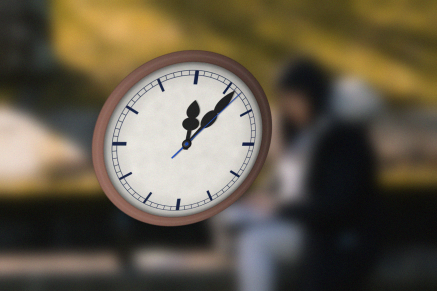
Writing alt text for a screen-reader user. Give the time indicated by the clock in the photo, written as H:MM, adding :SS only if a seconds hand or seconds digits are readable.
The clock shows 12:06:07
